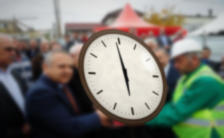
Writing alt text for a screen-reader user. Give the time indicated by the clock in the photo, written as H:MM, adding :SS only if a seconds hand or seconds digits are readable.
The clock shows 5:59
